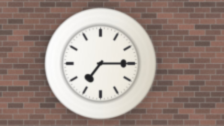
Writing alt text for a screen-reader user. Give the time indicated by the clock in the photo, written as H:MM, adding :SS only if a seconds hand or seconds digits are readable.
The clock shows 7:15
